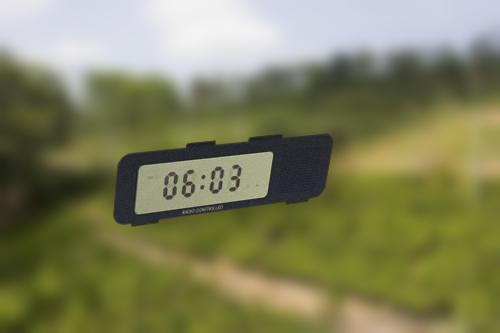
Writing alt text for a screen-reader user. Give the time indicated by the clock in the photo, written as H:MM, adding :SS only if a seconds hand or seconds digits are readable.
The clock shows 6:03
